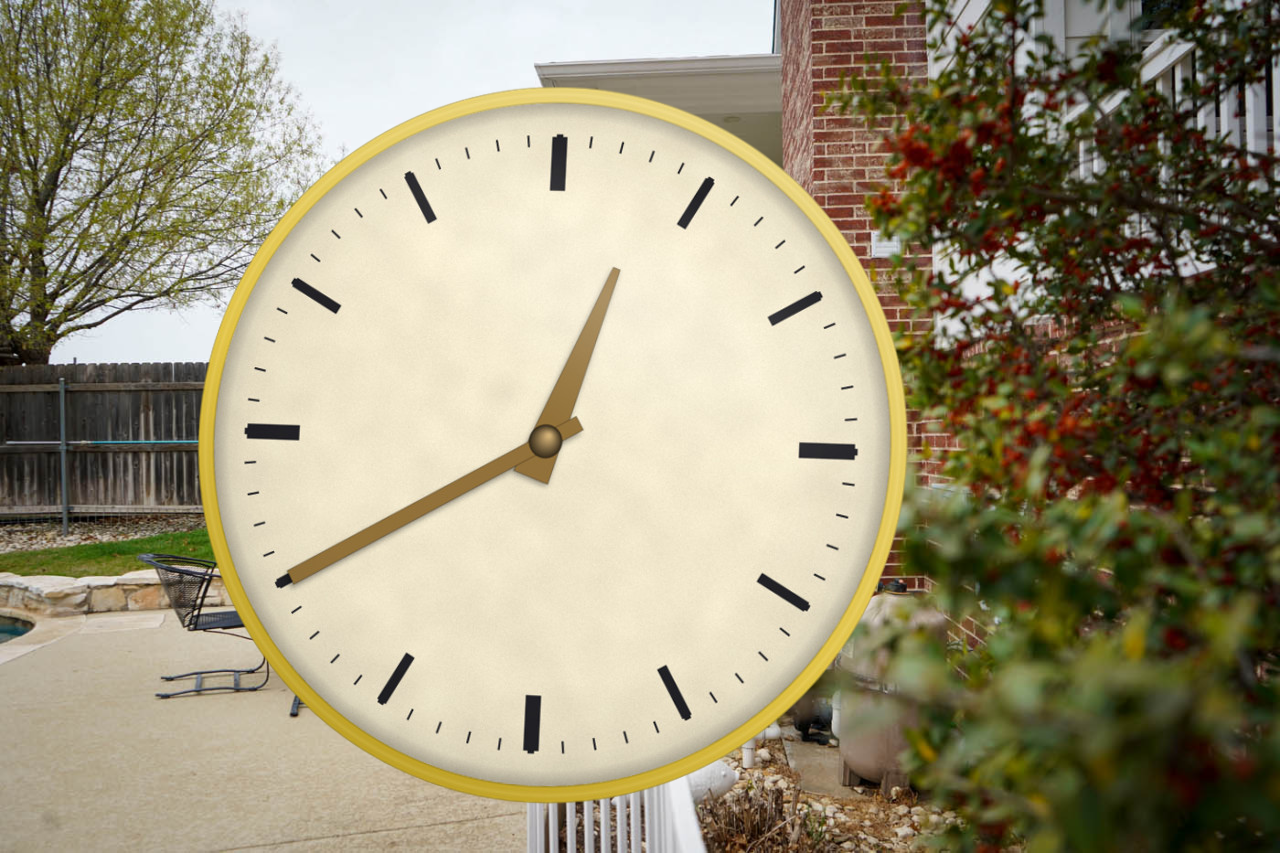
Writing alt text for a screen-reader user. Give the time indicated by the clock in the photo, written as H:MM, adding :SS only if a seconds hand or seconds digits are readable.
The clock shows 12:40
